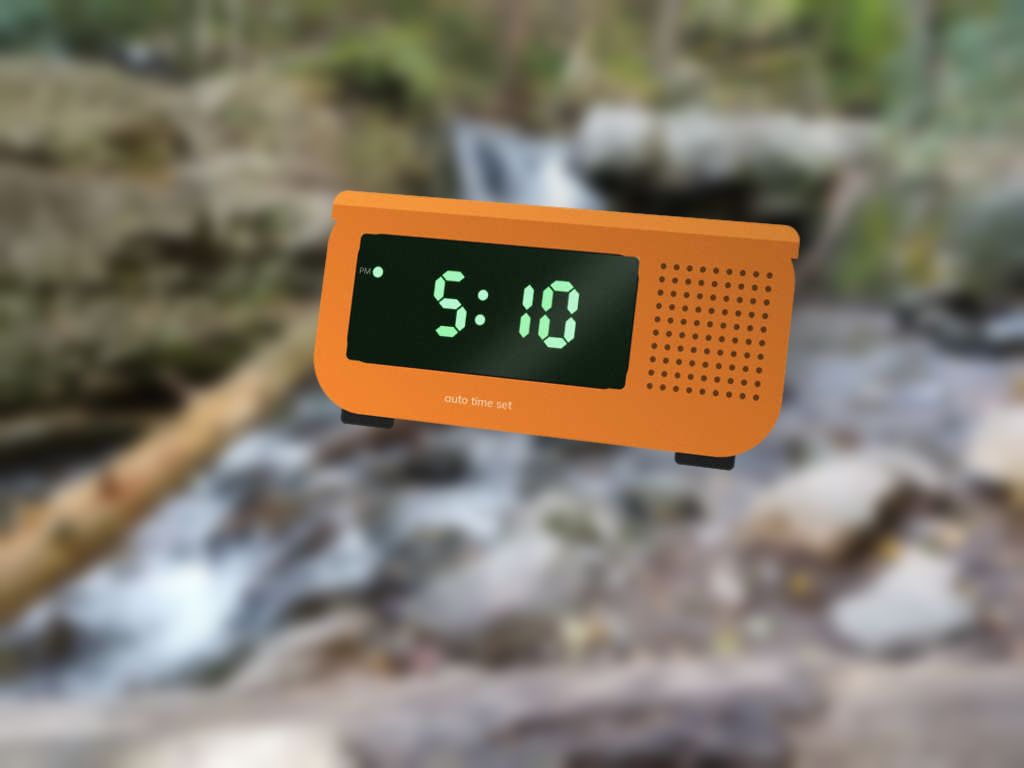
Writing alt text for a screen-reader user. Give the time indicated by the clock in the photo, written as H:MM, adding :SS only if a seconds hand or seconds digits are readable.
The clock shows 5:10
